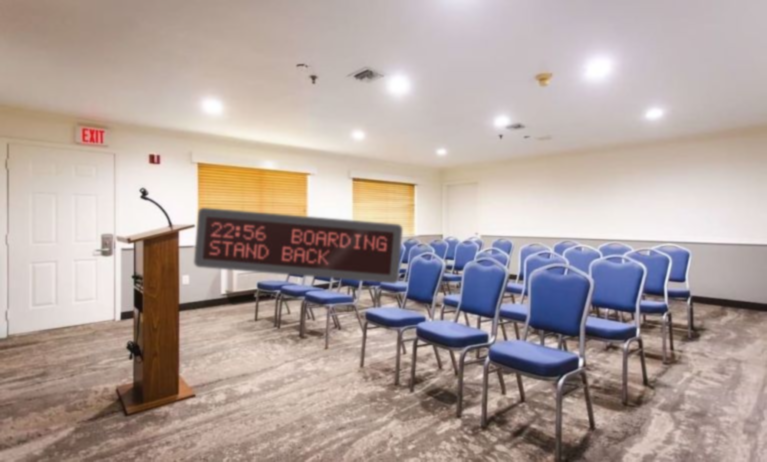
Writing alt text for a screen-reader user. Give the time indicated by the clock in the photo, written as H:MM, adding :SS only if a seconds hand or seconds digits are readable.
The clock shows 22:56
